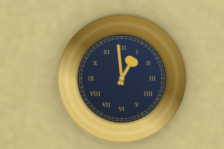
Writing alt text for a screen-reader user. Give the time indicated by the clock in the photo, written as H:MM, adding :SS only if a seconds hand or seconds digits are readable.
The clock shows 12:59
